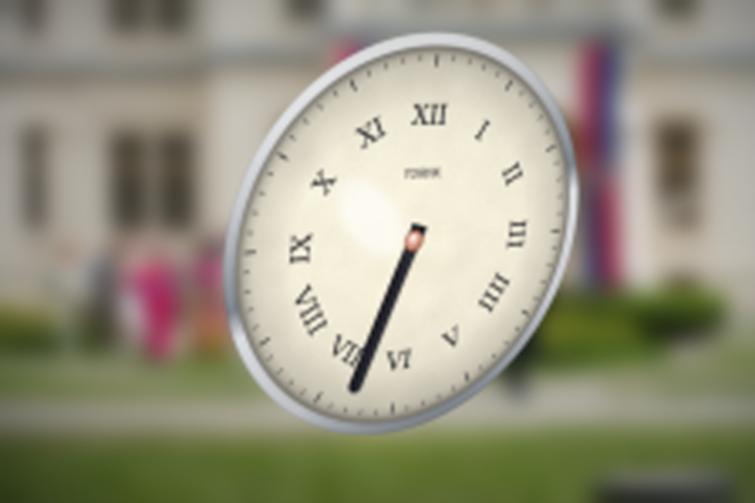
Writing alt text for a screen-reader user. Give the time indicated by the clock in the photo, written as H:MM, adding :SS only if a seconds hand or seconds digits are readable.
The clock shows 6:33
